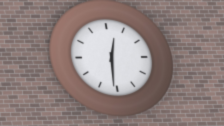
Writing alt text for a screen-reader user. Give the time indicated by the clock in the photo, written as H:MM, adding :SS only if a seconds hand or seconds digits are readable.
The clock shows 12:31
